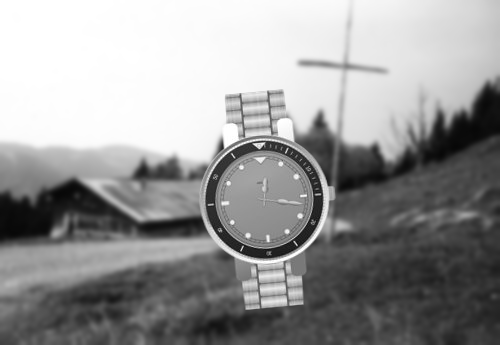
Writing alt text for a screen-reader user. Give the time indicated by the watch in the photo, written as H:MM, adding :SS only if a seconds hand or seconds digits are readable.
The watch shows 12:17
